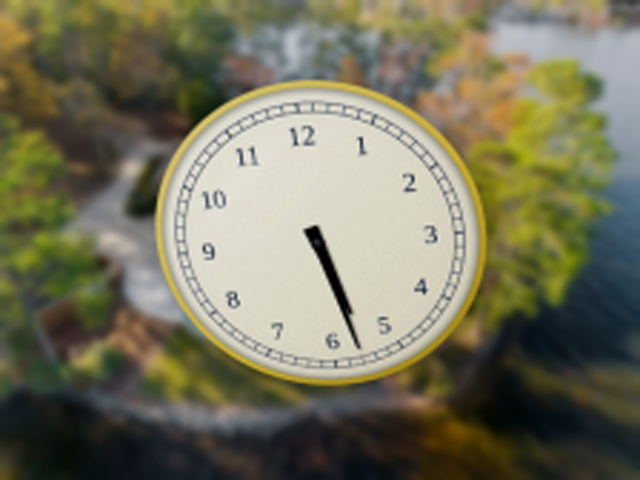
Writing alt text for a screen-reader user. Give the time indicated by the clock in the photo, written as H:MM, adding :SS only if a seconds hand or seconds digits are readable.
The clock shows 5:28
